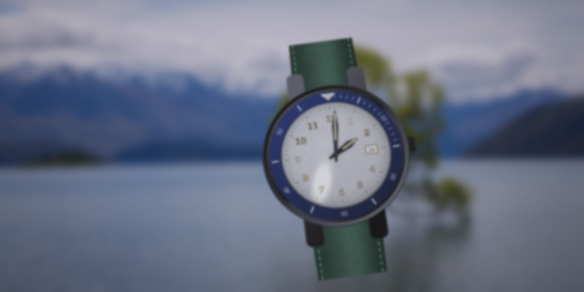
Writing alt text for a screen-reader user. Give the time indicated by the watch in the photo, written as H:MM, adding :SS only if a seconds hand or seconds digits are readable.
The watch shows 2:01
